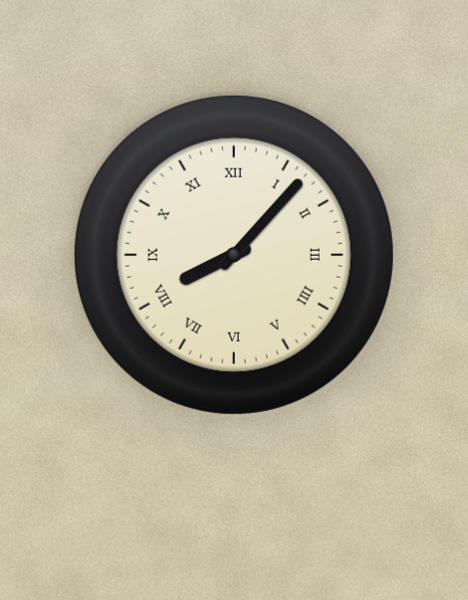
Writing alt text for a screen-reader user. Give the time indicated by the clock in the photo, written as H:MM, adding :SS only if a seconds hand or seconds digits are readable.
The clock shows 8:07
